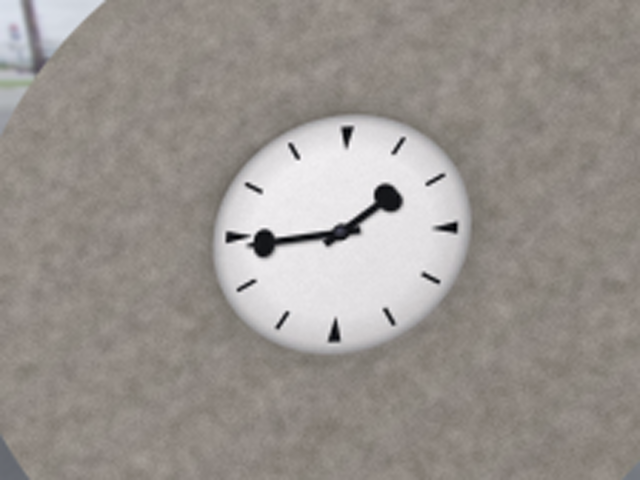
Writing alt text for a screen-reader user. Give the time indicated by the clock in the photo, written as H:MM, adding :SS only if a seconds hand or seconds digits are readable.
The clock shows 1:44
